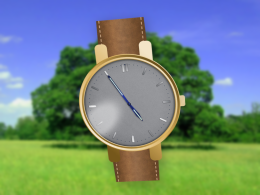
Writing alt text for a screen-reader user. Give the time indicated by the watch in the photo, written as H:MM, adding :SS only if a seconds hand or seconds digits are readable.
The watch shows 4:55
